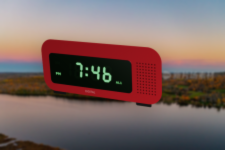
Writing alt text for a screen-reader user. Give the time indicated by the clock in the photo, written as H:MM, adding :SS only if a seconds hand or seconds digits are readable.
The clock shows 7:46
